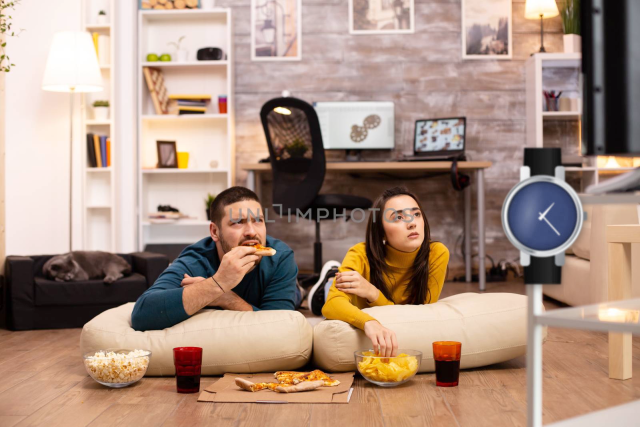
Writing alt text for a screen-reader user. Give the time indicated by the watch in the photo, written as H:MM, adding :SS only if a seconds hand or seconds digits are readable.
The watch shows 1:23
